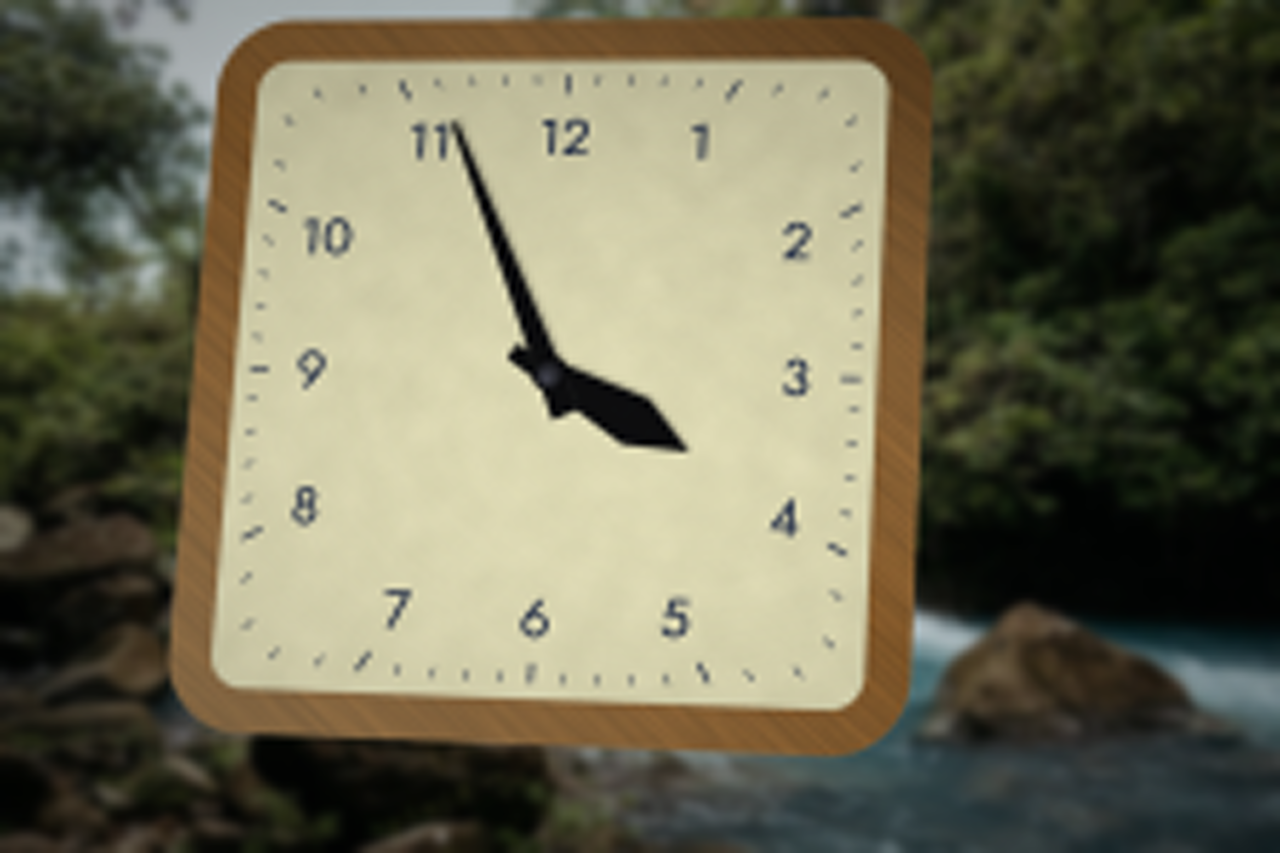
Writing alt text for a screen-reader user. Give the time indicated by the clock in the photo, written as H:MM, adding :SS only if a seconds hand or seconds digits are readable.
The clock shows 3:56
